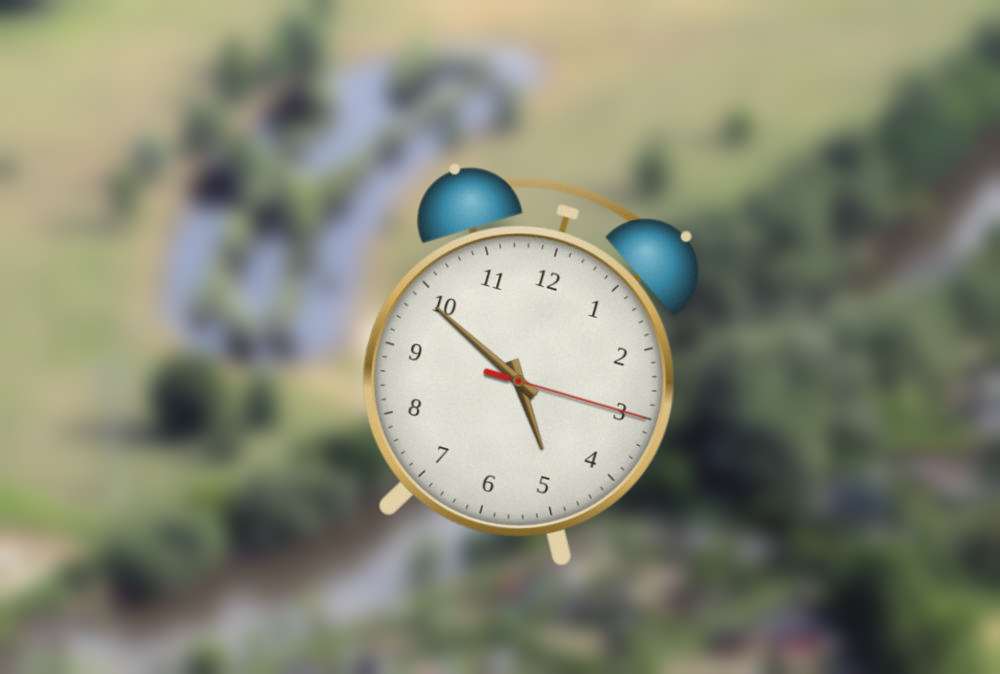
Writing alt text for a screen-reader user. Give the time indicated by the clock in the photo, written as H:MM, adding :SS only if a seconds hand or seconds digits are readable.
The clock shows 4:49:15
